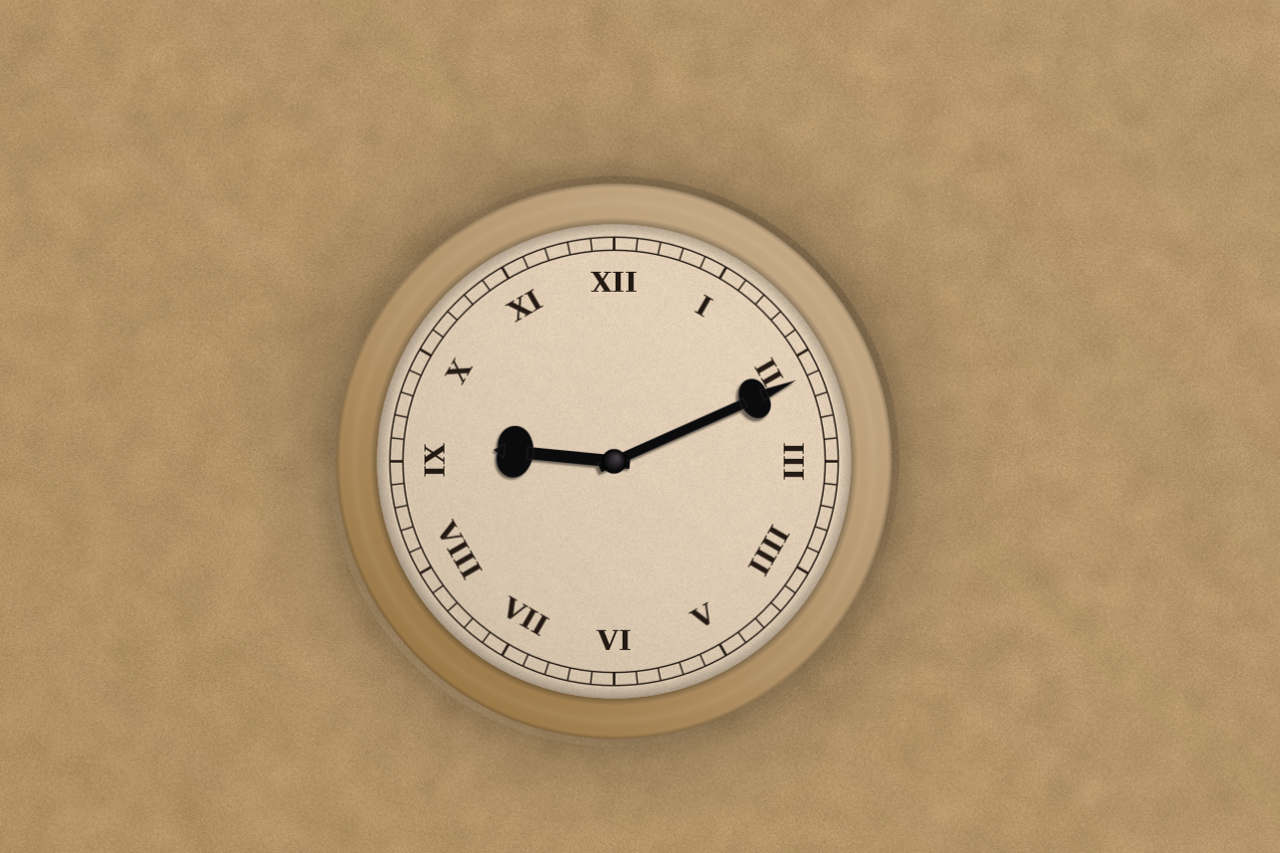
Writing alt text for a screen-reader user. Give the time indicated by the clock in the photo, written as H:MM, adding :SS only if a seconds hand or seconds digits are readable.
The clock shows 9:11
